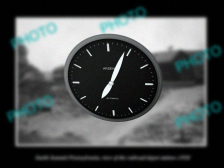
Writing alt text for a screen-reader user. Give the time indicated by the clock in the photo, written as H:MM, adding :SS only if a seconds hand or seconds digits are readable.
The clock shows 7:04
